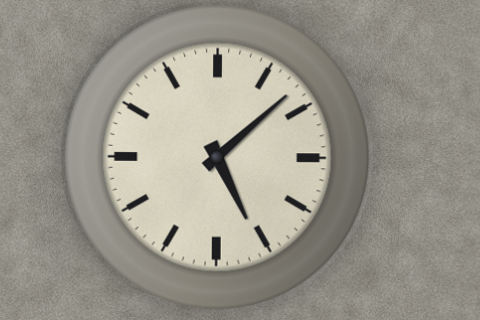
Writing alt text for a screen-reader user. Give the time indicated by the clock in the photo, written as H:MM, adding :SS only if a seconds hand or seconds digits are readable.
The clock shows 5:08
